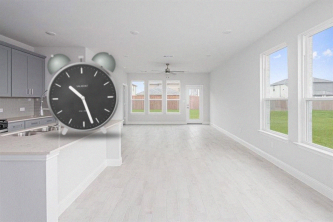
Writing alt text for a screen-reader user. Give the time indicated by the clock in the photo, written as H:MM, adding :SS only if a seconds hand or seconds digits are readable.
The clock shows 10:27
